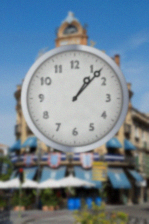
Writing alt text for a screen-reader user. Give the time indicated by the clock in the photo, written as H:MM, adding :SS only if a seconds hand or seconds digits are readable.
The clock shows 1:07
